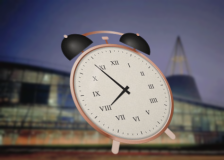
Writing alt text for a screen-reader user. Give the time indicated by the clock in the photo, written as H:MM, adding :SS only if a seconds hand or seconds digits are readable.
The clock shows 7:54
